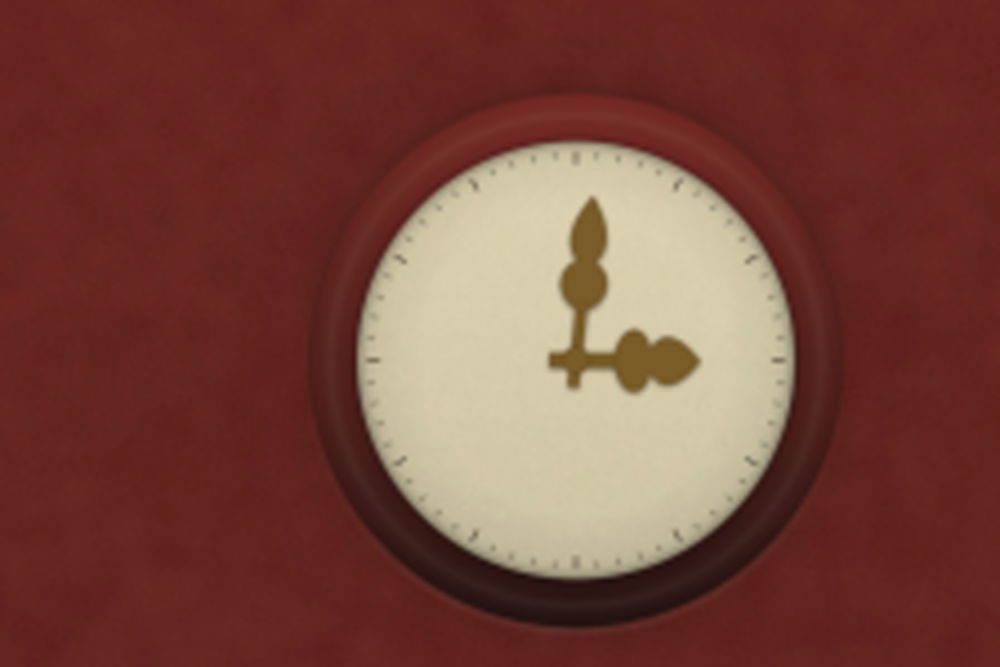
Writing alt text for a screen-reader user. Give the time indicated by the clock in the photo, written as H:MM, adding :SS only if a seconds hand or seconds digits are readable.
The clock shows 3:01
